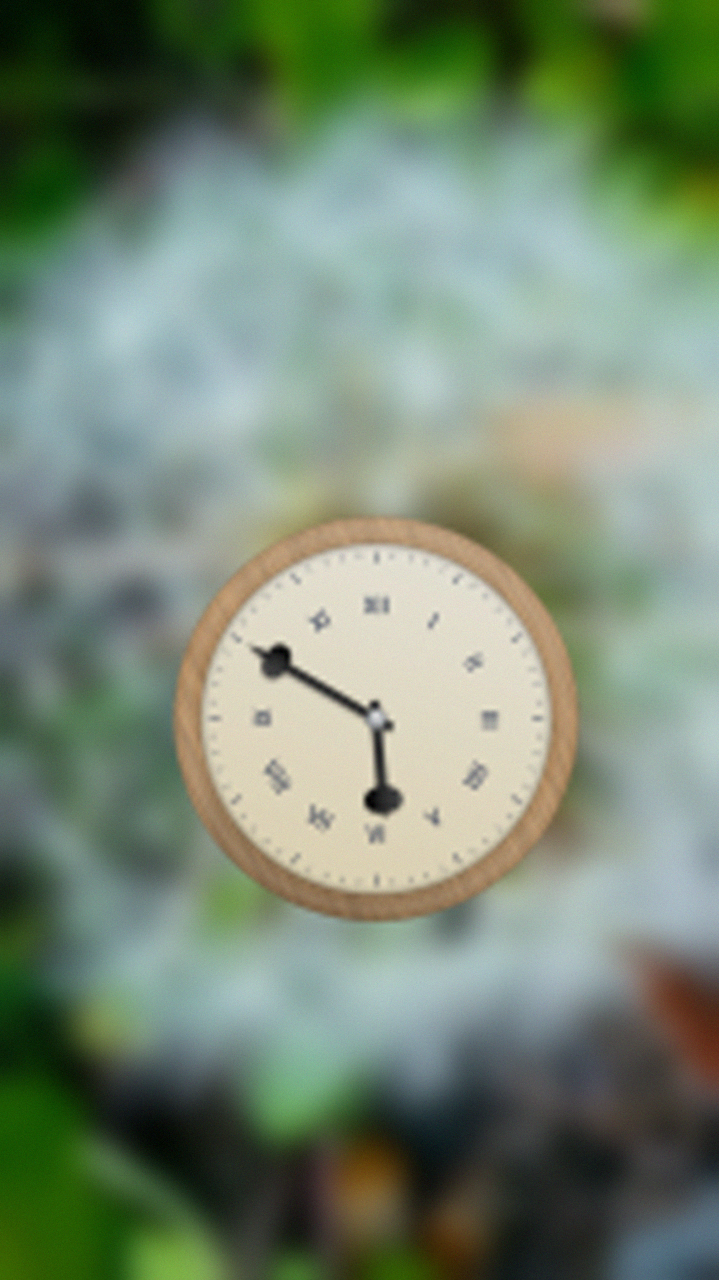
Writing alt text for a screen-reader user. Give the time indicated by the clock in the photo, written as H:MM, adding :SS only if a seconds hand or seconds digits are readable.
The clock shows 5:50
